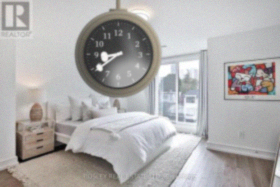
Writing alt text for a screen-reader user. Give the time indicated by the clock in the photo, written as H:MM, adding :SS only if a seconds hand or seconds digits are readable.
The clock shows 8:39
